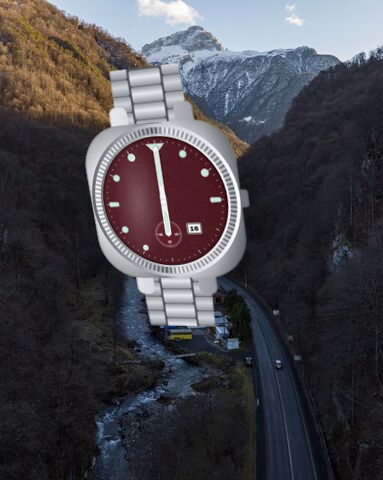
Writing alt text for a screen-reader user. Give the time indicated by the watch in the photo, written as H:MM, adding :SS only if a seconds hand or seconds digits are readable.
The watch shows 6:00
